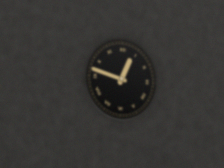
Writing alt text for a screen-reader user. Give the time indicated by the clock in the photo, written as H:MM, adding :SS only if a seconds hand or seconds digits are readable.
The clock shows 12:47
